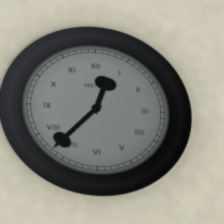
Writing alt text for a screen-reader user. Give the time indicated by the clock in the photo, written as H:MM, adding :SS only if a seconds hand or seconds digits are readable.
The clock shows 12:37
